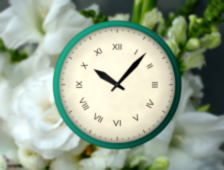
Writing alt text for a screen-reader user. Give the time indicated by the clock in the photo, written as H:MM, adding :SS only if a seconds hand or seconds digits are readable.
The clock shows 10:07
